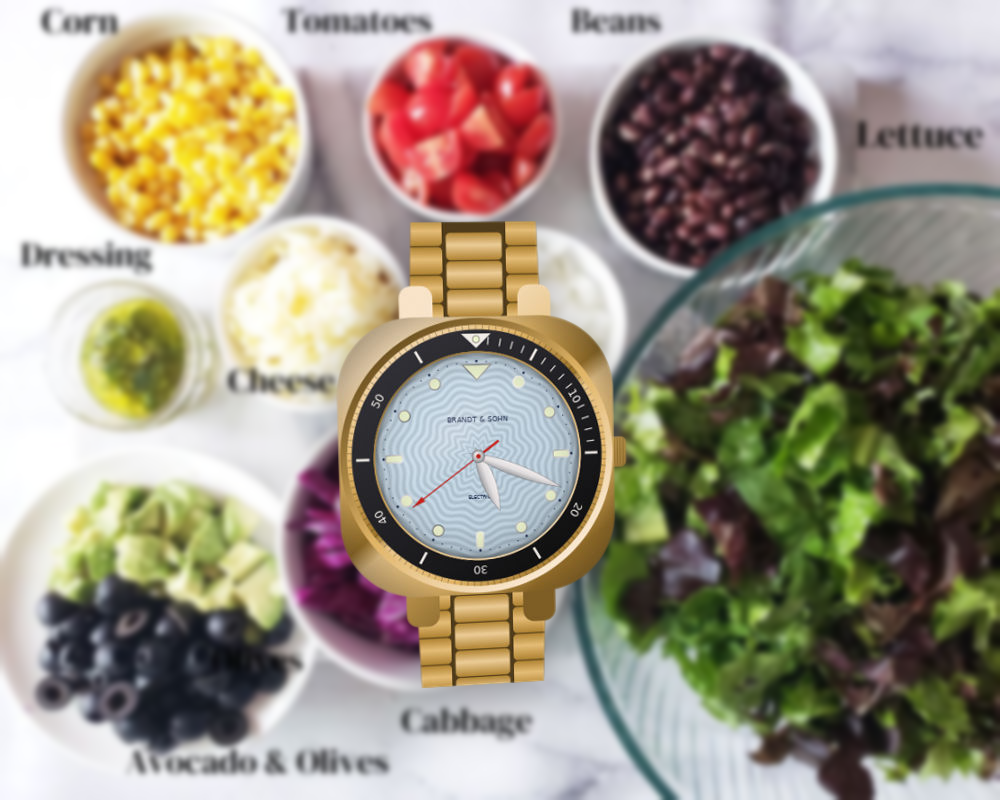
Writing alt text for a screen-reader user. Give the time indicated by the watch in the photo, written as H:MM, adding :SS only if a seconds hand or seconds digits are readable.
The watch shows 5:18:39
